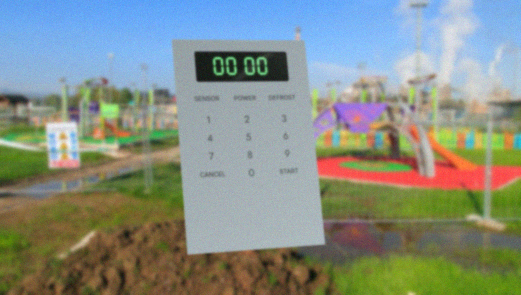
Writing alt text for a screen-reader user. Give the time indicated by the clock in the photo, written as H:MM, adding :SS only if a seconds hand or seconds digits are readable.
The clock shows 0:00
